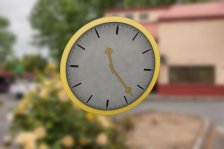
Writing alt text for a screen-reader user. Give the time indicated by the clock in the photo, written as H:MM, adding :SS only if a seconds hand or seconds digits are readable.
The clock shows 11:23
